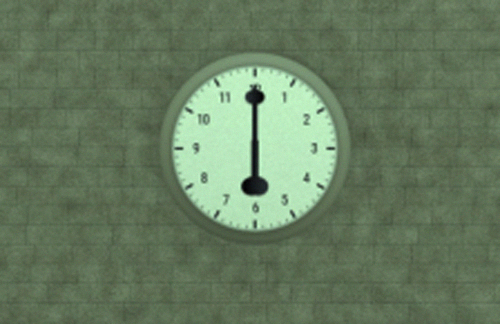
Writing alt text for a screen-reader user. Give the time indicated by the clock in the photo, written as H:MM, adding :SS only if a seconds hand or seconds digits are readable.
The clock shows 6:00
